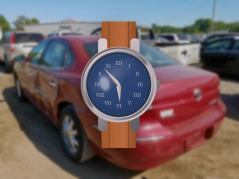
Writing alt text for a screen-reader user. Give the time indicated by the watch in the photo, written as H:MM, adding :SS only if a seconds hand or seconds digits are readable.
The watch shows 5:53
